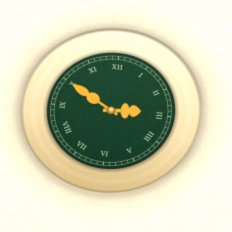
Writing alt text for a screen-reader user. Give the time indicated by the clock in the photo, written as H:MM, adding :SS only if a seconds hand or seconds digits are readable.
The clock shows 2:50
